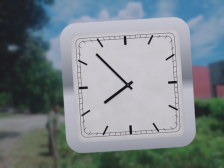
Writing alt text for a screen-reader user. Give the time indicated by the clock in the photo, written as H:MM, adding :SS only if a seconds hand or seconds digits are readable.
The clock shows 7:53
